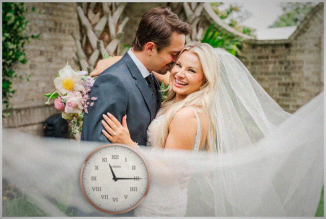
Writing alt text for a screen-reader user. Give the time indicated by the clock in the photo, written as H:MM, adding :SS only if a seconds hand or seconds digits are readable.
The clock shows 11:15
